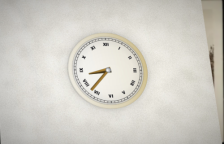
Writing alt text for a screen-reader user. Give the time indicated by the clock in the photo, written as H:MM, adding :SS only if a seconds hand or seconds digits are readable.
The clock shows 8:37
